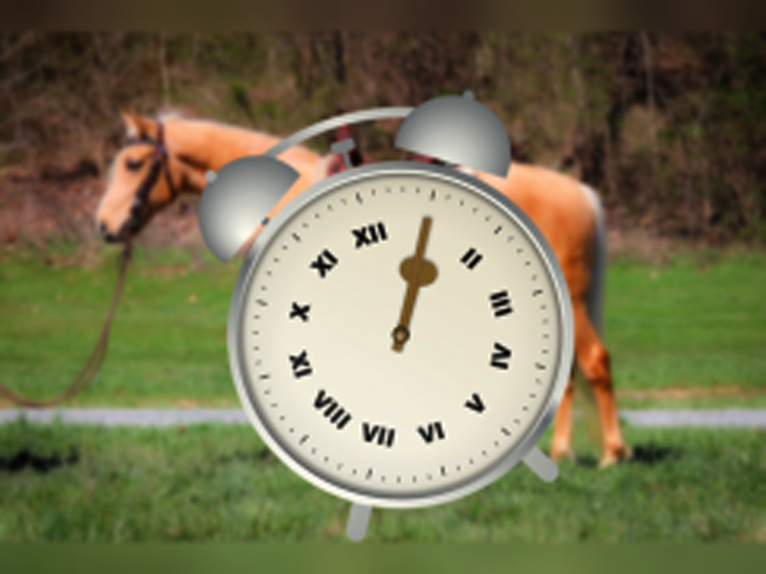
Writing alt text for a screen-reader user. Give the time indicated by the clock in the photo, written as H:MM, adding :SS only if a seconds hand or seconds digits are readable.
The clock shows 1:05
